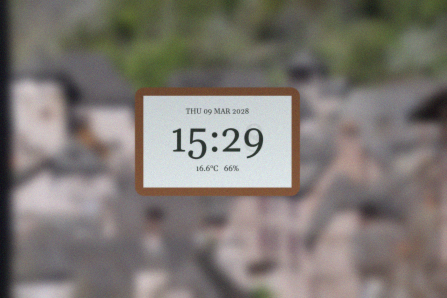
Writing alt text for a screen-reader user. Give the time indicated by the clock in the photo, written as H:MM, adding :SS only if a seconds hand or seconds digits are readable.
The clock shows 15:29
